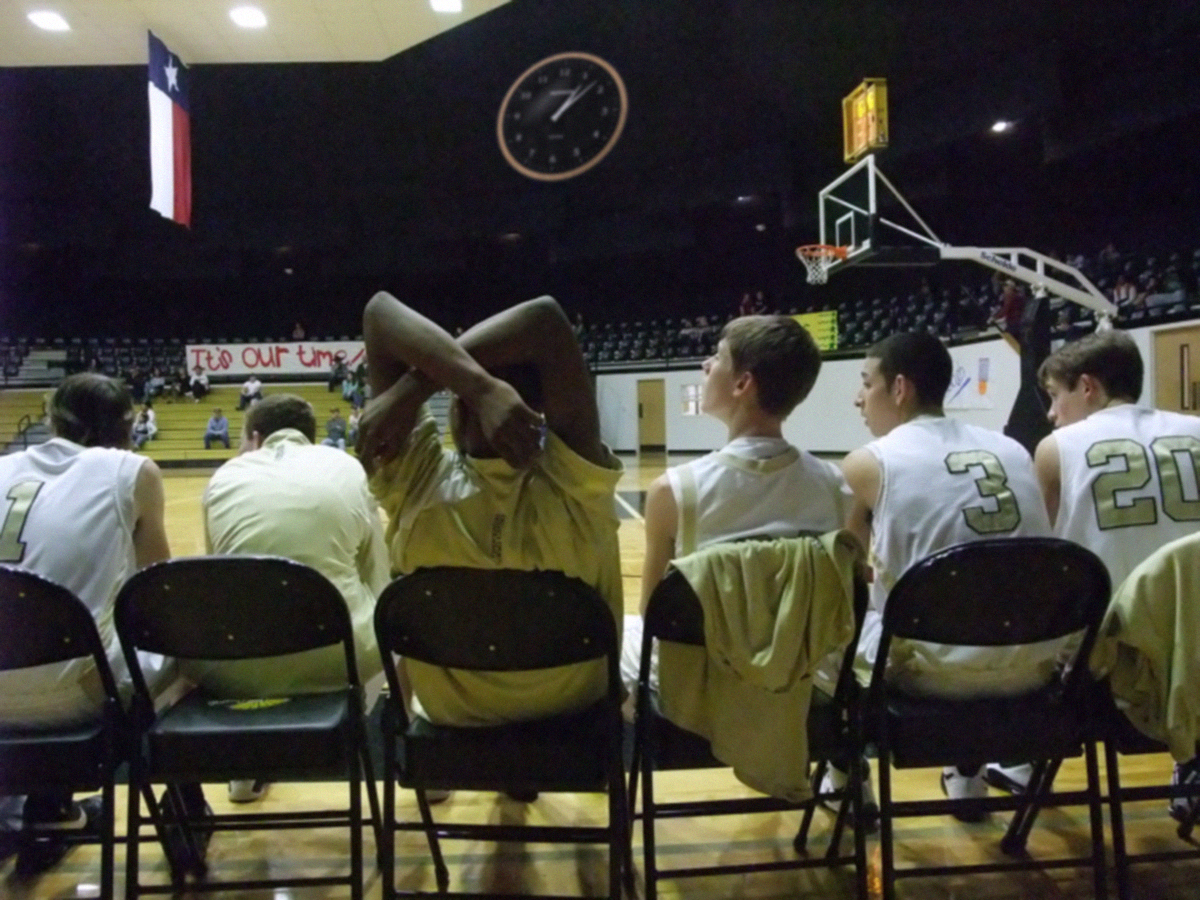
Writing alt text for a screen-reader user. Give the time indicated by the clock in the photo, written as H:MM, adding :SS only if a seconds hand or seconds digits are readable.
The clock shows 1:08
